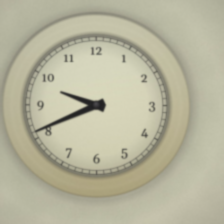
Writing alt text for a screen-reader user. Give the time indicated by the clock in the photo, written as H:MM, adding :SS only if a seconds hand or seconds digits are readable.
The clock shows 9:41
